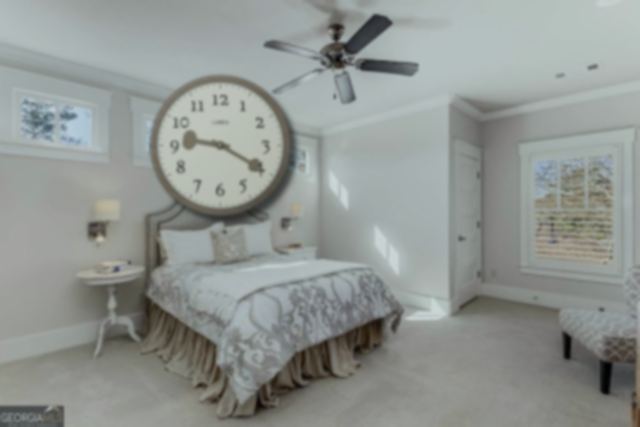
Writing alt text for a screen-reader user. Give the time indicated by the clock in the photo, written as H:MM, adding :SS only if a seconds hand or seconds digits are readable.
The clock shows 9:20
